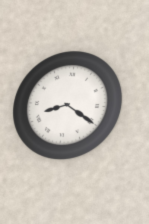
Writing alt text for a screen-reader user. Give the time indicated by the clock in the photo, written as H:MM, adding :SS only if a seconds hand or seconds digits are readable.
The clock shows 8:20
